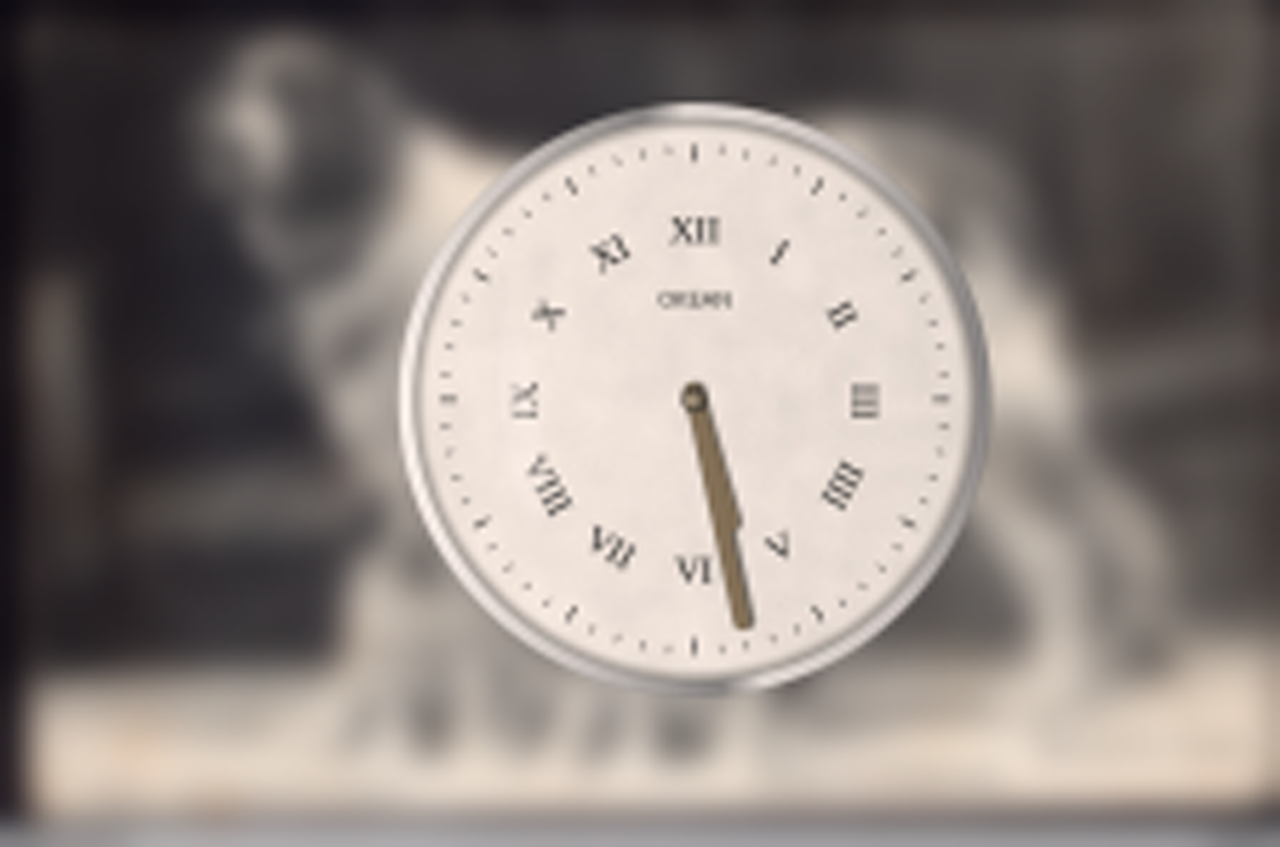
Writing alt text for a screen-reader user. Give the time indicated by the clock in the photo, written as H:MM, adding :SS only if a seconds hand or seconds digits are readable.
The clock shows 5:28
